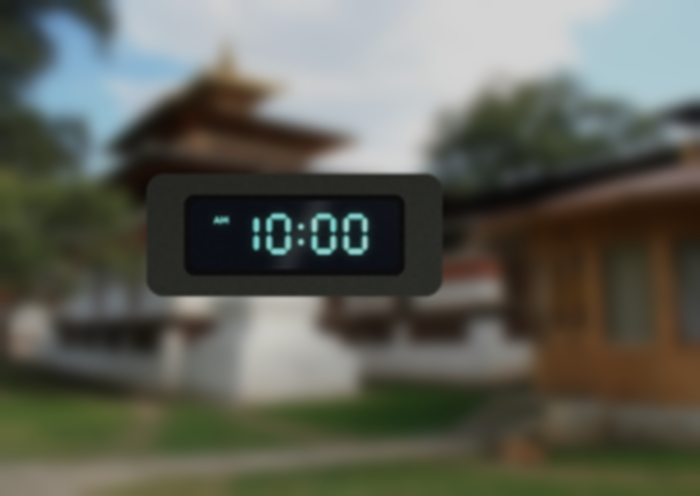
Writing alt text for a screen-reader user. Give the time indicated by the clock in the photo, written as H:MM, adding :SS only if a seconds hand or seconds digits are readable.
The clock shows 10:00
